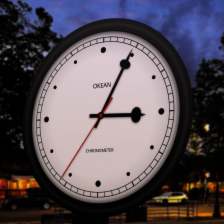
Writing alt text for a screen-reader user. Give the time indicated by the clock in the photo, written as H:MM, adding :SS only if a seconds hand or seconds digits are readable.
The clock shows 3:04:36
